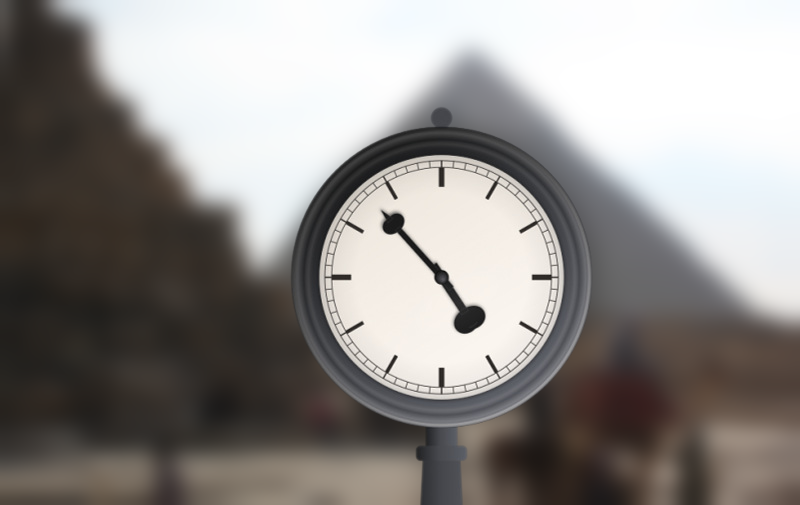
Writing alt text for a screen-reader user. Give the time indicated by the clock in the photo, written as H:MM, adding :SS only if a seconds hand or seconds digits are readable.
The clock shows 4:53
